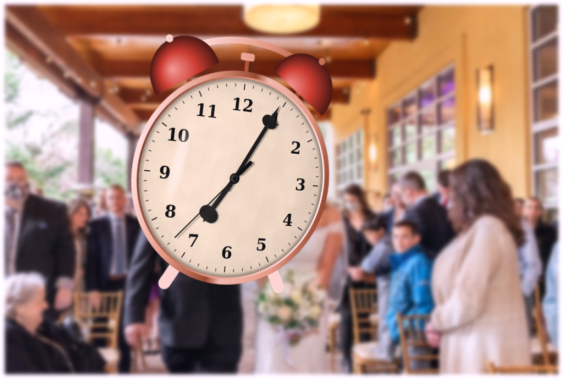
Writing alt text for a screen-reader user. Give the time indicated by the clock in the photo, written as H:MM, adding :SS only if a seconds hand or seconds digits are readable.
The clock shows 7:04:37
